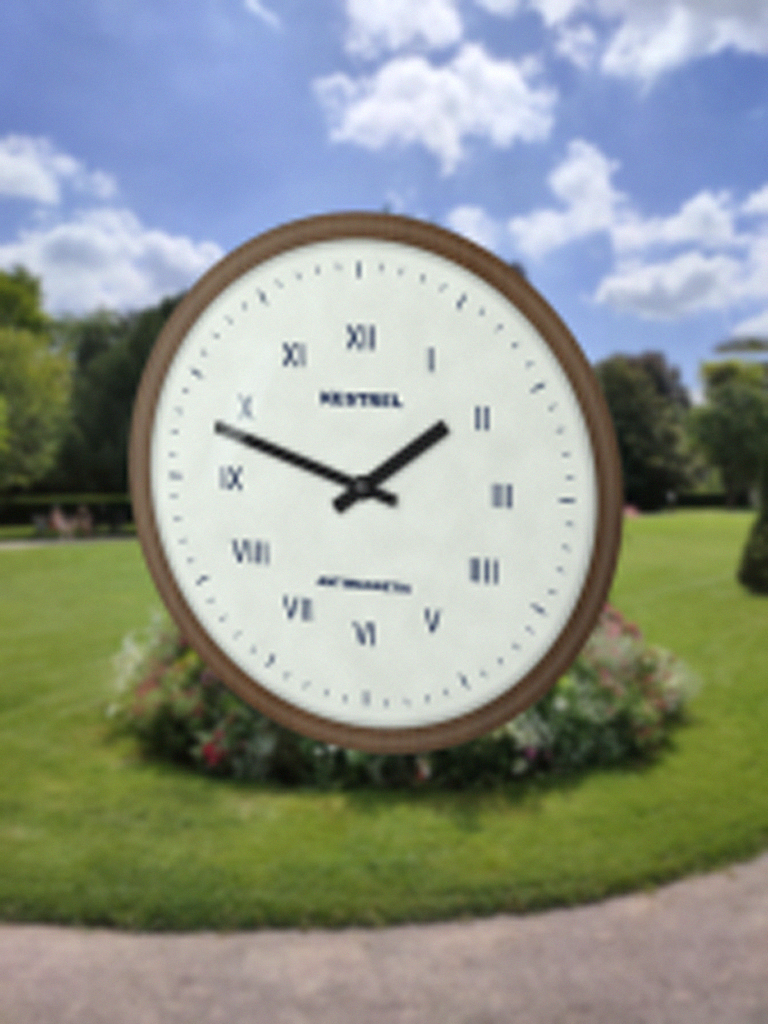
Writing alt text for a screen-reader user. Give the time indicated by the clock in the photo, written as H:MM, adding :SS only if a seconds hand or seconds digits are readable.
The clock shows 1:48
